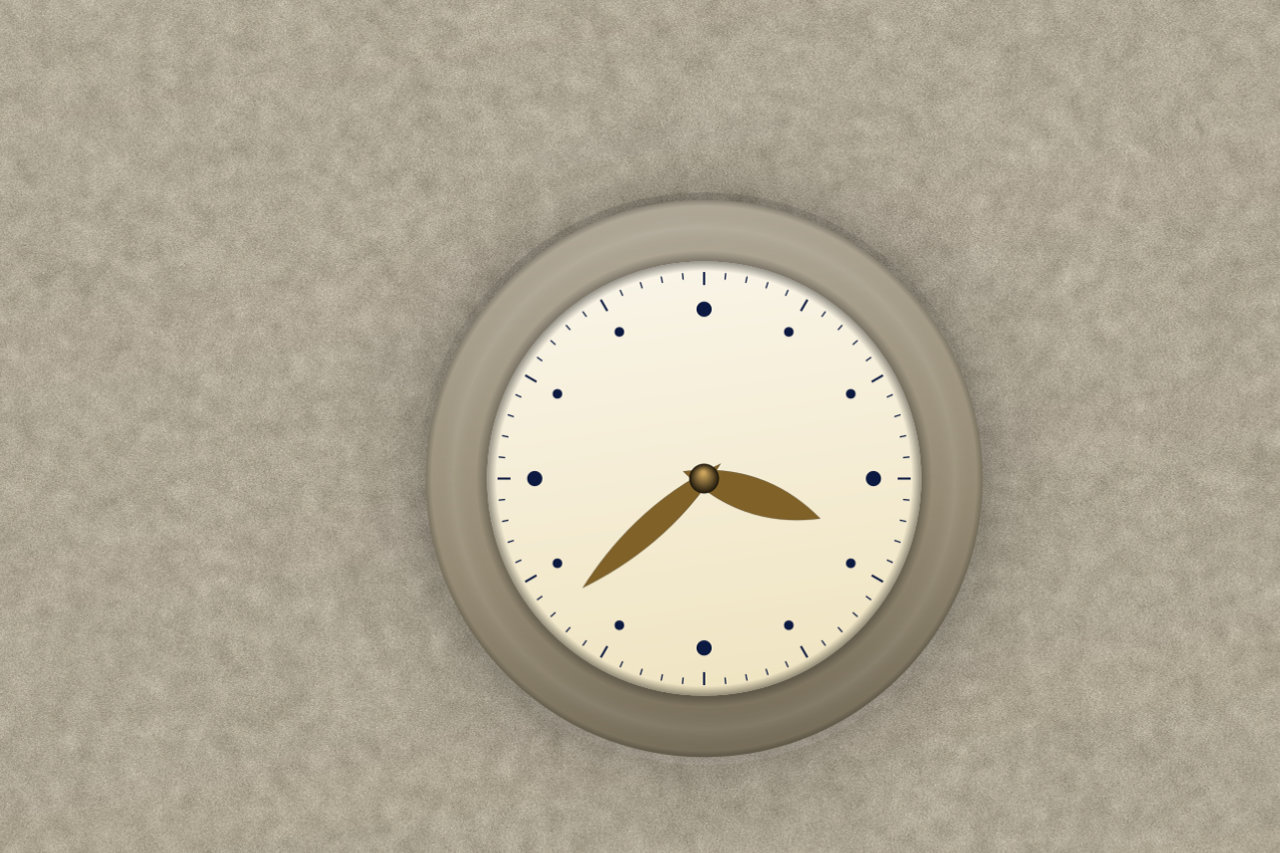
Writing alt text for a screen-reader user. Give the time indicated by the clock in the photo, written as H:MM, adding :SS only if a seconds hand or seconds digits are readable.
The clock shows 3:38
